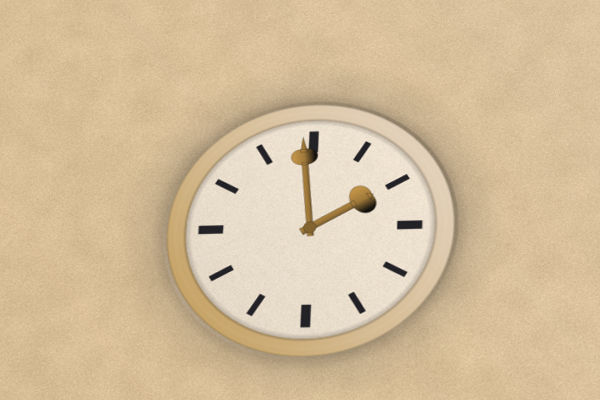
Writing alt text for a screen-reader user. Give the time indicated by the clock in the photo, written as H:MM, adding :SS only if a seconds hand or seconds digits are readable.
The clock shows 1:59
